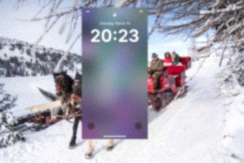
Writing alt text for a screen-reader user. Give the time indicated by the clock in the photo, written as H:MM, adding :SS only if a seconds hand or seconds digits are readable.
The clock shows 20:23
